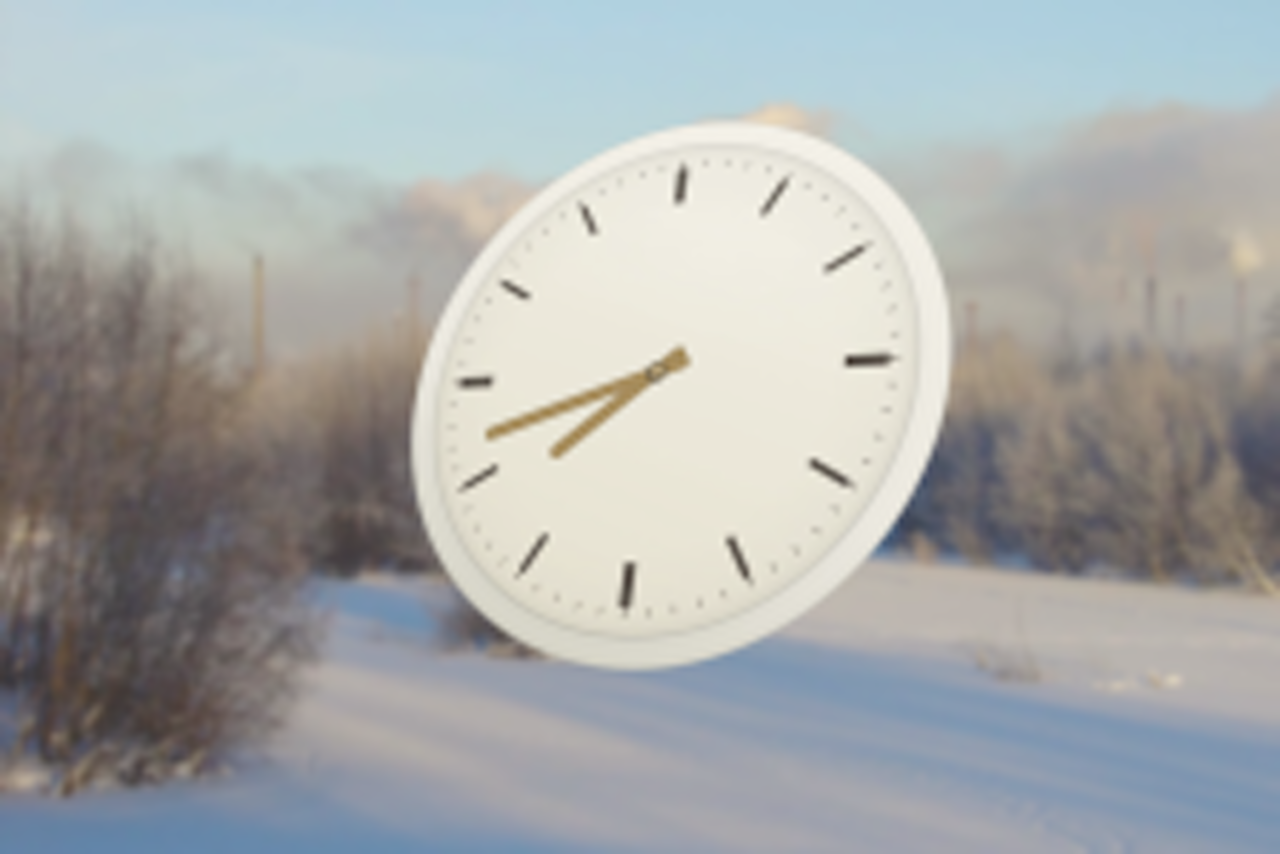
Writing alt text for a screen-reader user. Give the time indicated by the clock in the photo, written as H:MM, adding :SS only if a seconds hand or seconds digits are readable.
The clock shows 7:42
